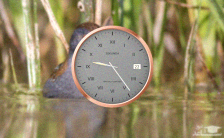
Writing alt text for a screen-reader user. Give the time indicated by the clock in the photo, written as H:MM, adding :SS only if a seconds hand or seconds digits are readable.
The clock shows 9:24
